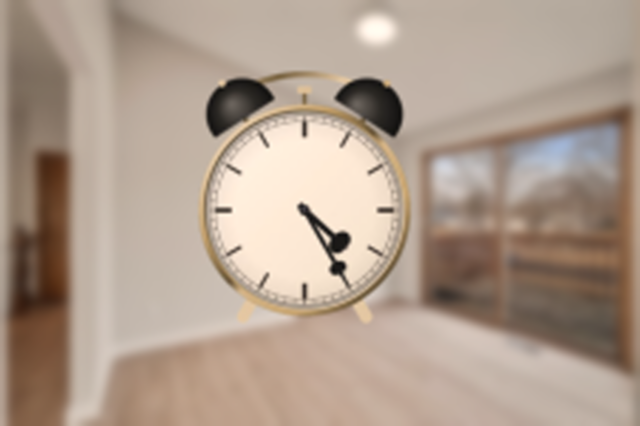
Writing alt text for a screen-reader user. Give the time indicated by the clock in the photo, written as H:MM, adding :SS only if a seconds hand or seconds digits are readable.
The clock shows 4:25
